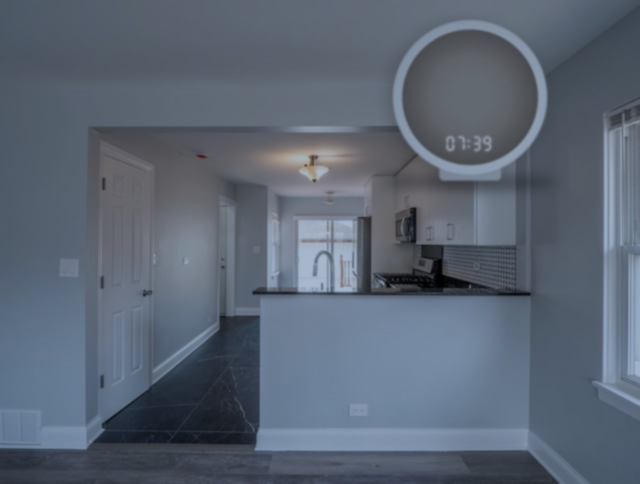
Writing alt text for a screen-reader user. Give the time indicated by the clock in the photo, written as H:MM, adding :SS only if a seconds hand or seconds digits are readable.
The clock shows 7:39
